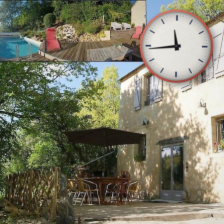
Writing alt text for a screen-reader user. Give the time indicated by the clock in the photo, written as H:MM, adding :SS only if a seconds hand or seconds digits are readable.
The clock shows 11:44
